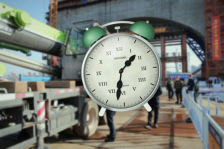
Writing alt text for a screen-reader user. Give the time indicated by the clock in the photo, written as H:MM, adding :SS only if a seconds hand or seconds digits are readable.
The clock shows 1:32
